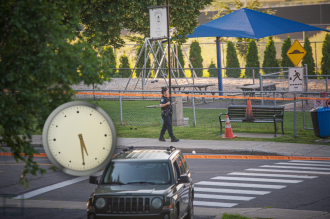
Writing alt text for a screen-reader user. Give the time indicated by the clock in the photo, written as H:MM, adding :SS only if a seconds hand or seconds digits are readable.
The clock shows 5:30
